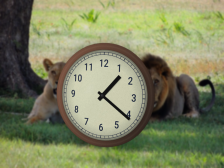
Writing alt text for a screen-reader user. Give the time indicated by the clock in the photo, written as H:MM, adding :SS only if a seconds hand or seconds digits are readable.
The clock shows 1:21
